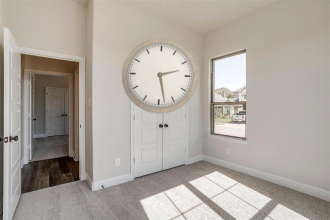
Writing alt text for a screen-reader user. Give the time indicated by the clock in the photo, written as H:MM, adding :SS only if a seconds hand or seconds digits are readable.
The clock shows 2:28
